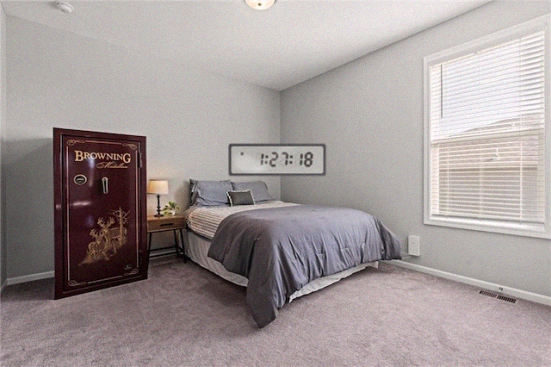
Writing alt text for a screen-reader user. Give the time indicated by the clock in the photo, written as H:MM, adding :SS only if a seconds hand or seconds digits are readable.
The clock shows 1:27:18
